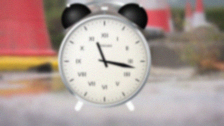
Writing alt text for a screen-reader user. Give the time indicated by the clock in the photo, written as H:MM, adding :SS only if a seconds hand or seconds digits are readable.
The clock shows 11:17
